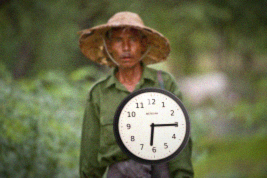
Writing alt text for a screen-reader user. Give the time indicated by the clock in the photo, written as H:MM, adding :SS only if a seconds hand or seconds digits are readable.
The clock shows 6:15
